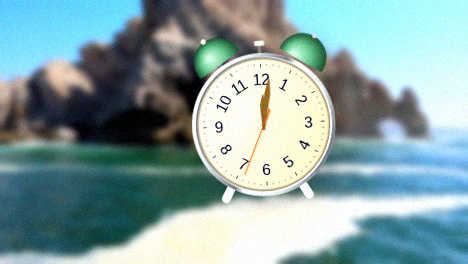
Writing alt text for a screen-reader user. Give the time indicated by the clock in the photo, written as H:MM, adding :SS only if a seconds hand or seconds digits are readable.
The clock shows 12:01:34
